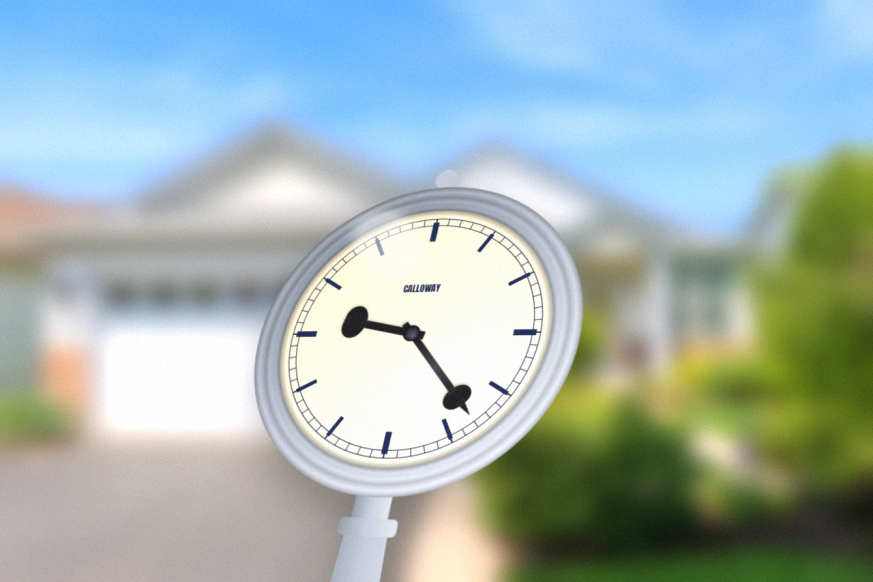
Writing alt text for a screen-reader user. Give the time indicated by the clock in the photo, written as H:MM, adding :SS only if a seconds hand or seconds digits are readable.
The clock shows 9:23
